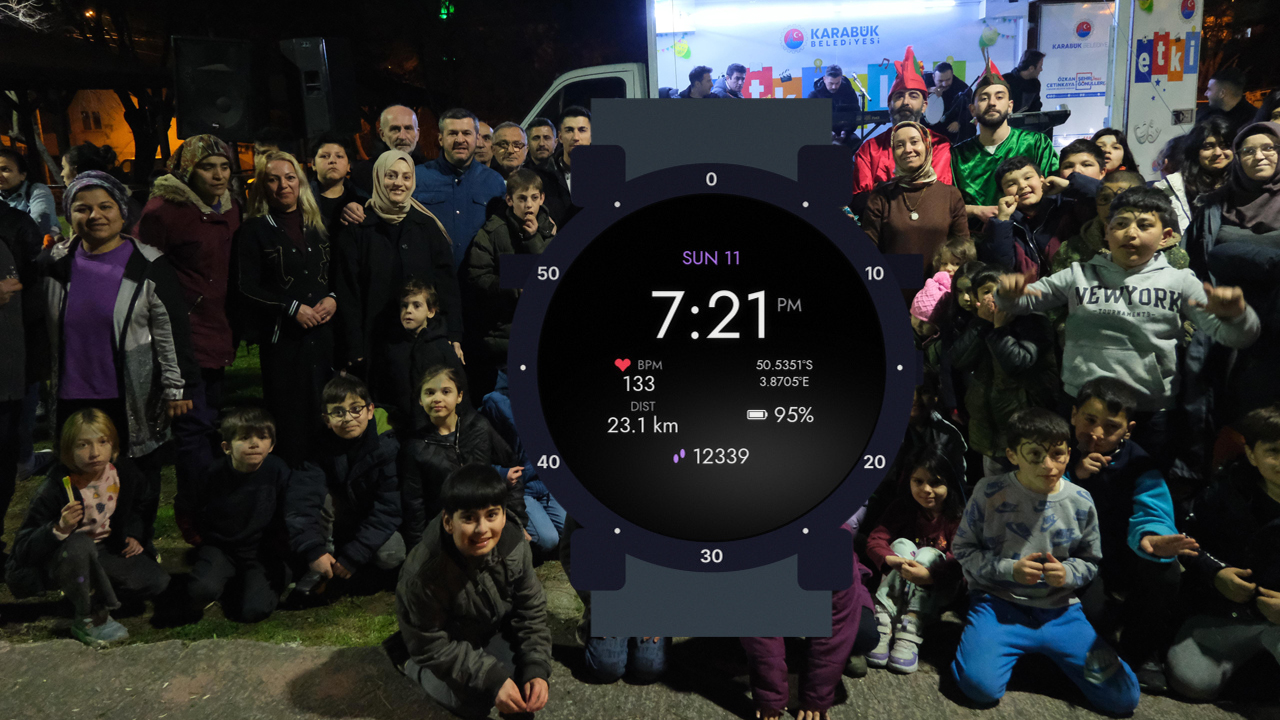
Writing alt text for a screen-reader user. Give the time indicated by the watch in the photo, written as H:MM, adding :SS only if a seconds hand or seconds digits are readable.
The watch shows 7:21
